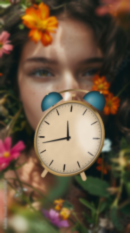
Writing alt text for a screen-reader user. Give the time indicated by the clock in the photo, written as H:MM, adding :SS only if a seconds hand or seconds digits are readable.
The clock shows 11:43
